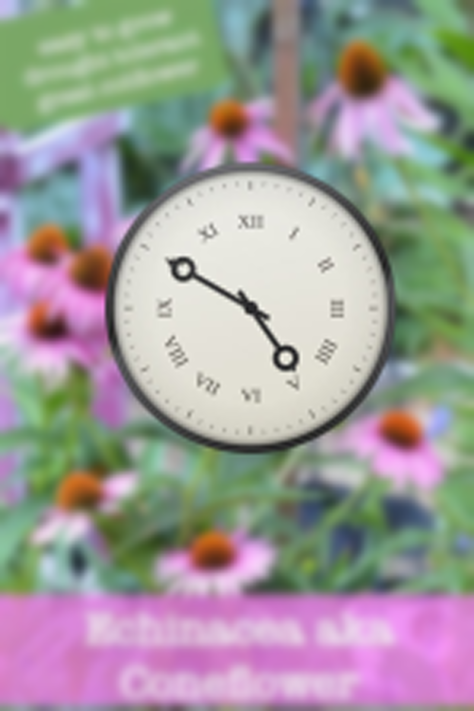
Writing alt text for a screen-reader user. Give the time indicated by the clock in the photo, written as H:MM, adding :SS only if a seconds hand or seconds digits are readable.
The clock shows 4:50
